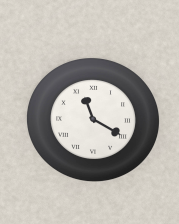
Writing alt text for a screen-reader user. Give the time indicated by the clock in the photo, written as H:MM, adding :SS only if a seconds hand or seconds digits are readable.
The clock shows 11:20
